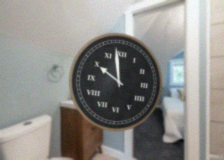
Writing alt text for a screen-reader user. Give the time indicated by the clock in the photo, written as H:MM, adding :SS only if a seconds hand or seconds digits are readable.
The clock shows 9:58
